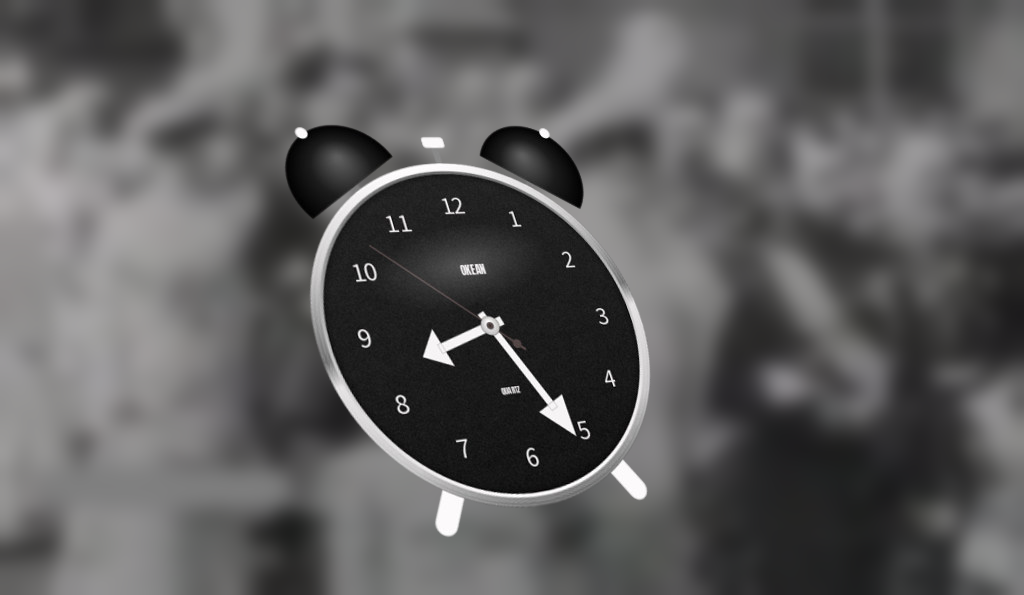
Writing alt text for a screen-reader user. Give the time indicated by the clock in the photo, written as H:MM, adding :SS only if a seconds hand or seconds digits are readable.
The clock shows 8:25:52
